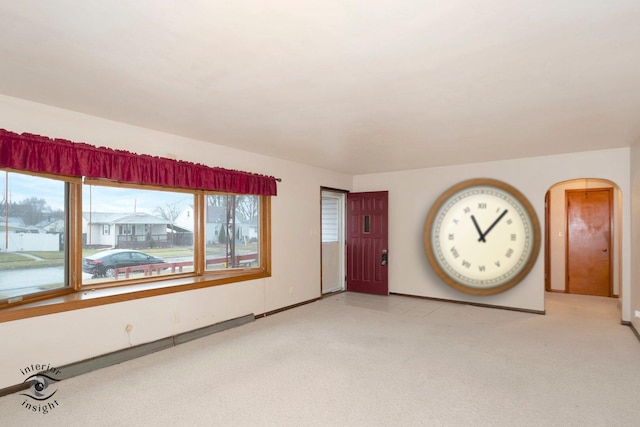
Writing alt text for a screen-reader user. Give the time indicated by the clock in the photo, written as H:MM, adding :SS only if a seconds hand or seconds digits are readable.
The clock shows 11:07
